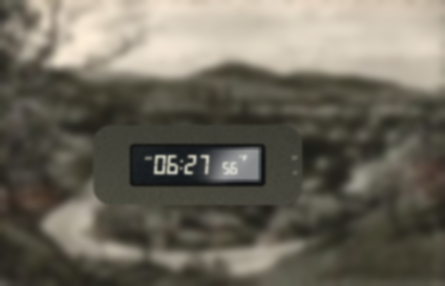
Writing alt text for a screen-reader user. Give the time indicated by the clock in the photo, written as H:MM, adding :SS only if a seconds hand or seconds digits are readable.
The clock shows 6:27
